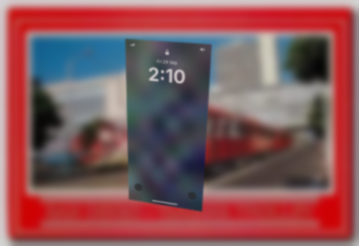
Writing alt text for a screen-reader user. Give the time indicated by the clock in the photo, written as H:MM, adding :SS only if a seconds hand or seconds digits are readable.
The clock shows 2:10
